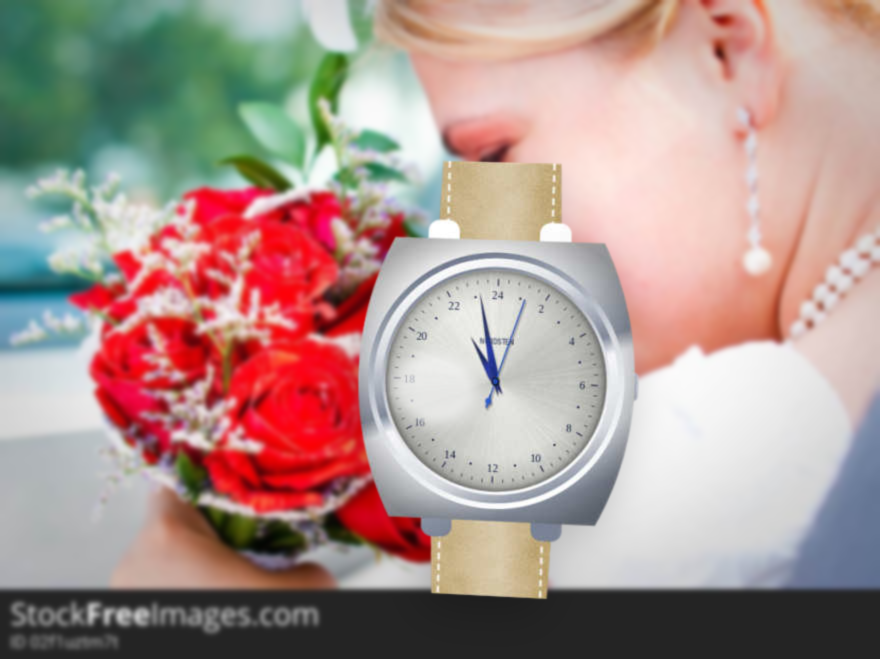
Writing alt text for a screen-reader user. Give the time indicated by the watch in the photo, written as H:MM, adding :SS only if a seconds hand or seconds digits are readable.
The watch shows 21:58:03
